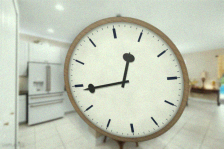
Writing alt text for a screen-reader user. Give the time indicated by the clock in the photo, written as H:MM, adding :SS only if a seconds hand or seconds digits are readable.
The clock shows 12:44
